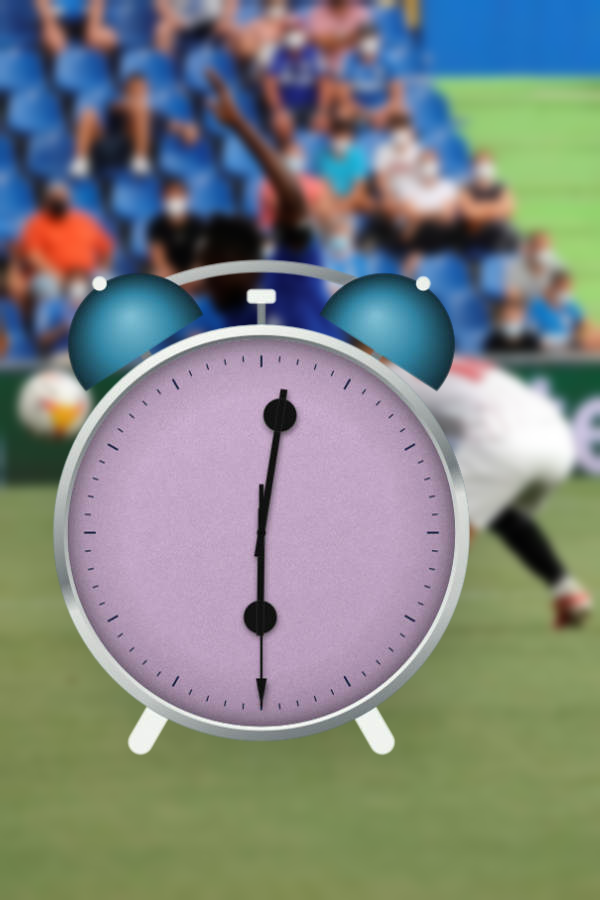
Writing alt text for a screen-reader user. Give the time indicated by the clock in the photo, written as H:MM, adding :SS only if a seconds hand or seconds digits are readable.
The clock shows 6:01:30
